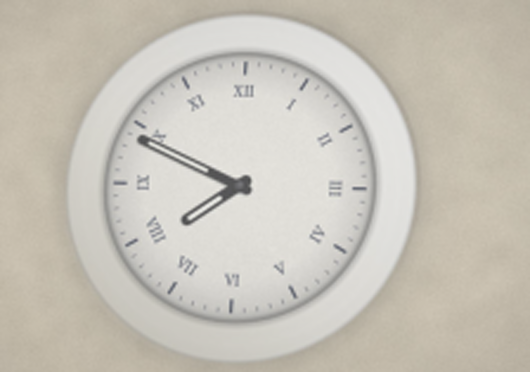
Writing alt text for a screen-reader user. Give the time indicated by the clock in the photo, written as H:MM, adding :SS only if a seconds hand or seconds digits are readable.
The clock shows 7:49
